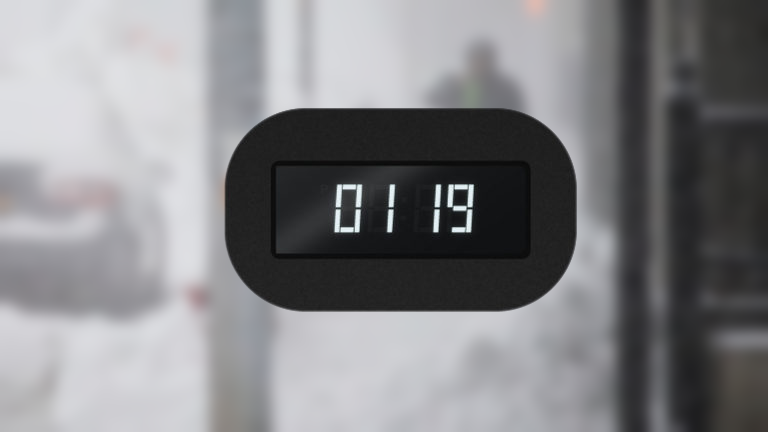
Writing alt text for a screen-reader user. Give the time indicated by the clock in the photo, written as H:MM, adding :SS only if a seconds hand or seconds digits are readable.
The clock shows 1:19
